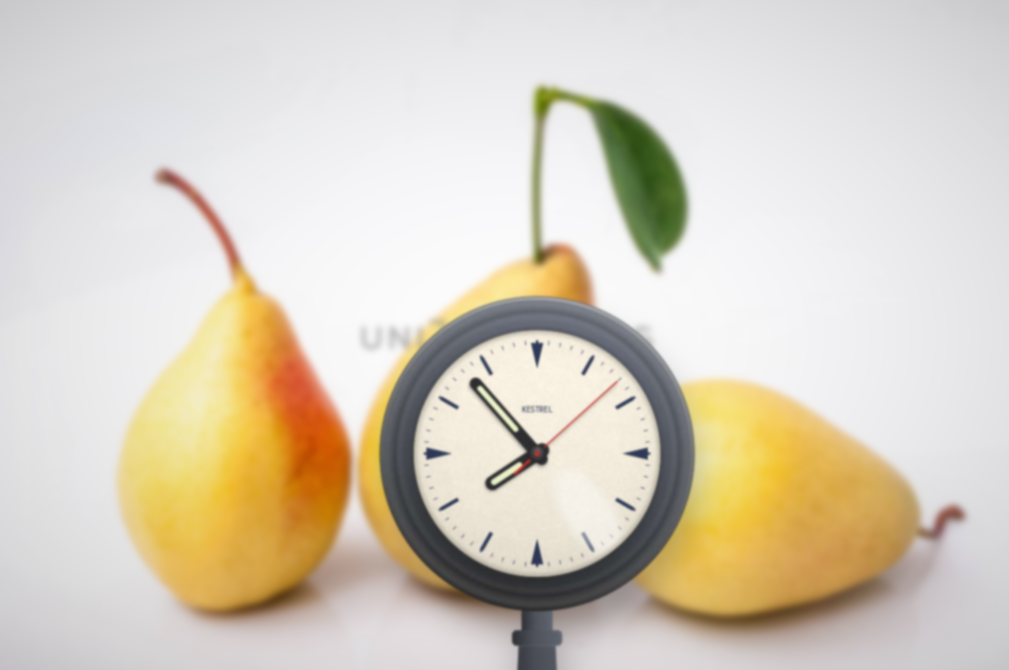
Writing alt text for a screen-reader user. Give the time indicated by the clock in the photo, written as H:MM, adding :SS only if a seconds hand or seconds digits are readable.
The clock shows 7:53:08
